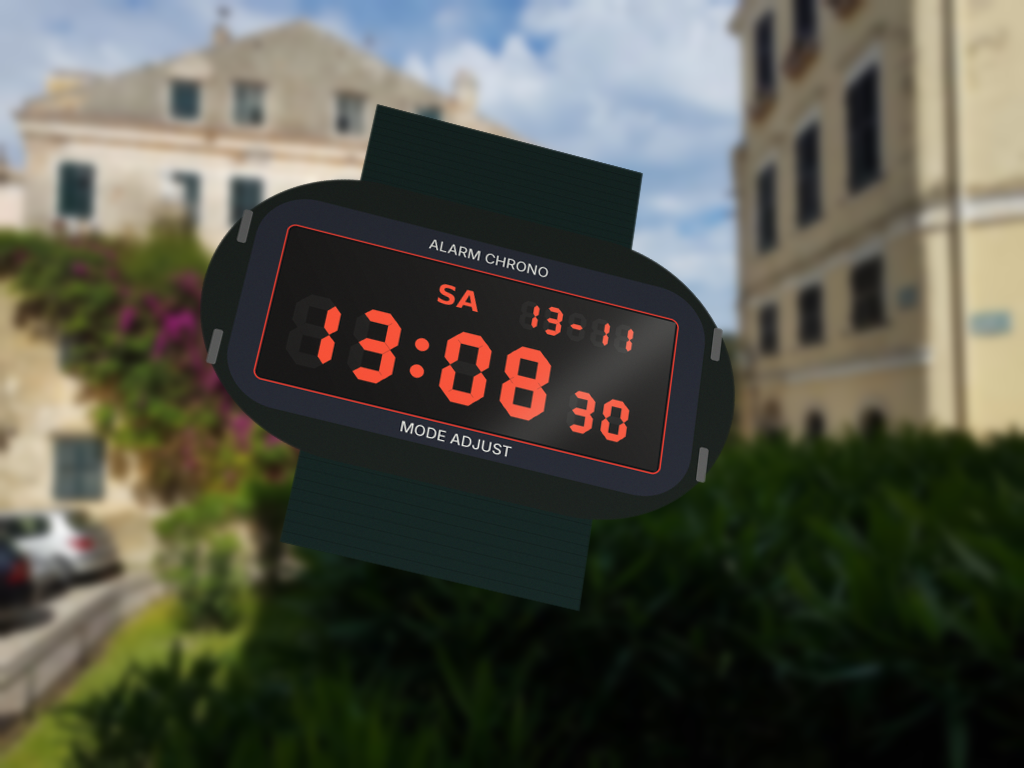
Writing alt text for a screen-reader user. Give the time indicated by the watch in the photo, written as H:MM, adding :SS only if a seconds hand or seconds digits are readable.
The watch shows 13:08:30
